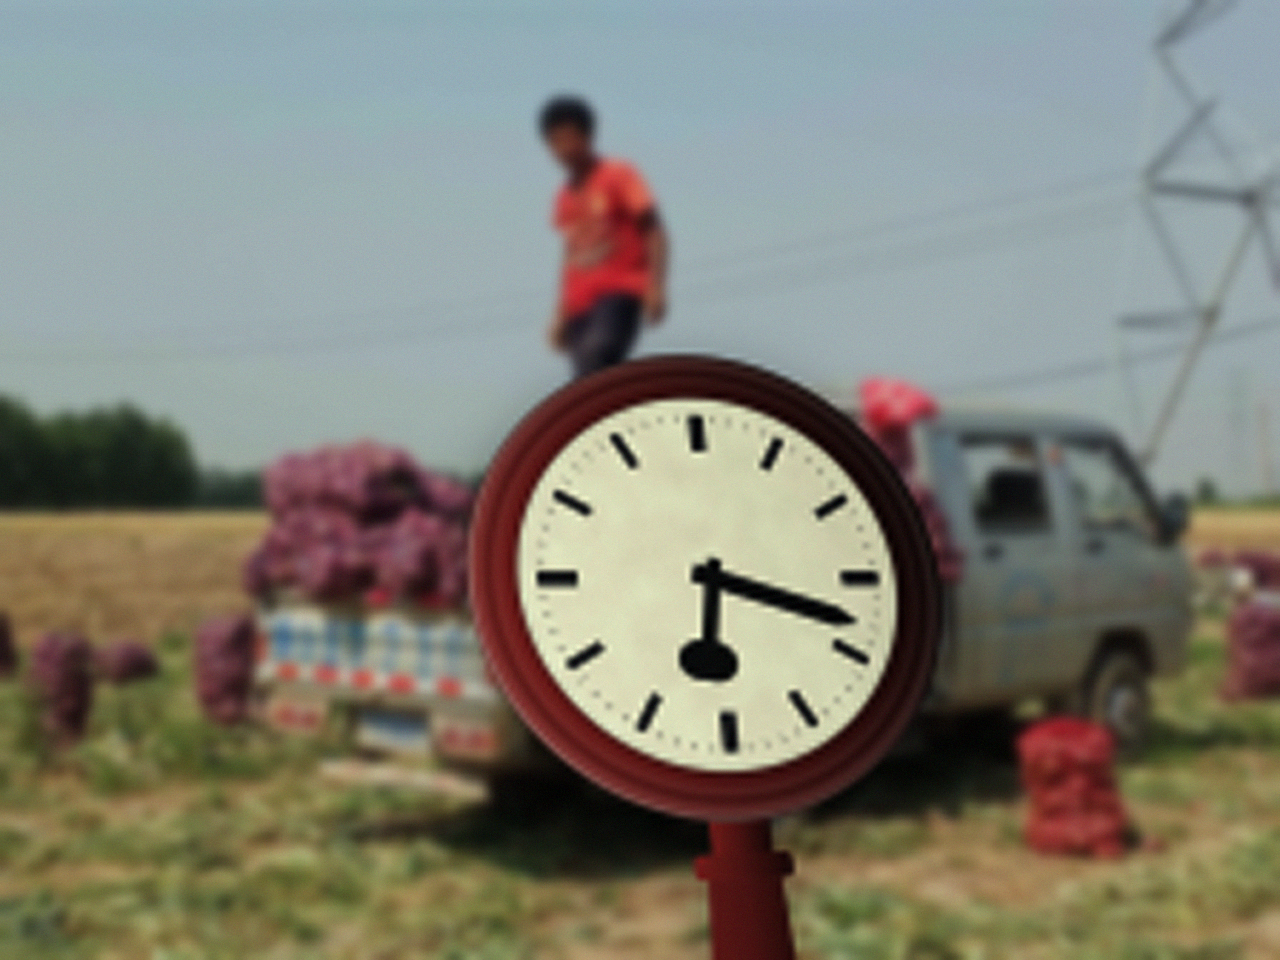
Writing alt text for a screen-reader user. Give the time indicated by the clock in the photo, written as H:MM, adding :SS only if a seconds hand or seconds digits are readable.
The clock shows 6:18
